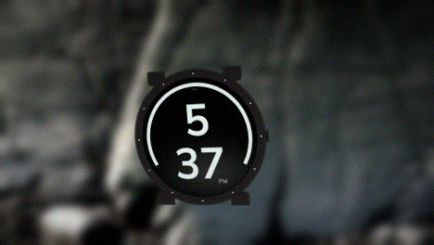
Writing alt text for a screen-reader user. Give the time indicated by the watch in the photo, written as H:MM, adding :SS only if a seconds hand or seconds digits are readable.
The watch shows 5:37
